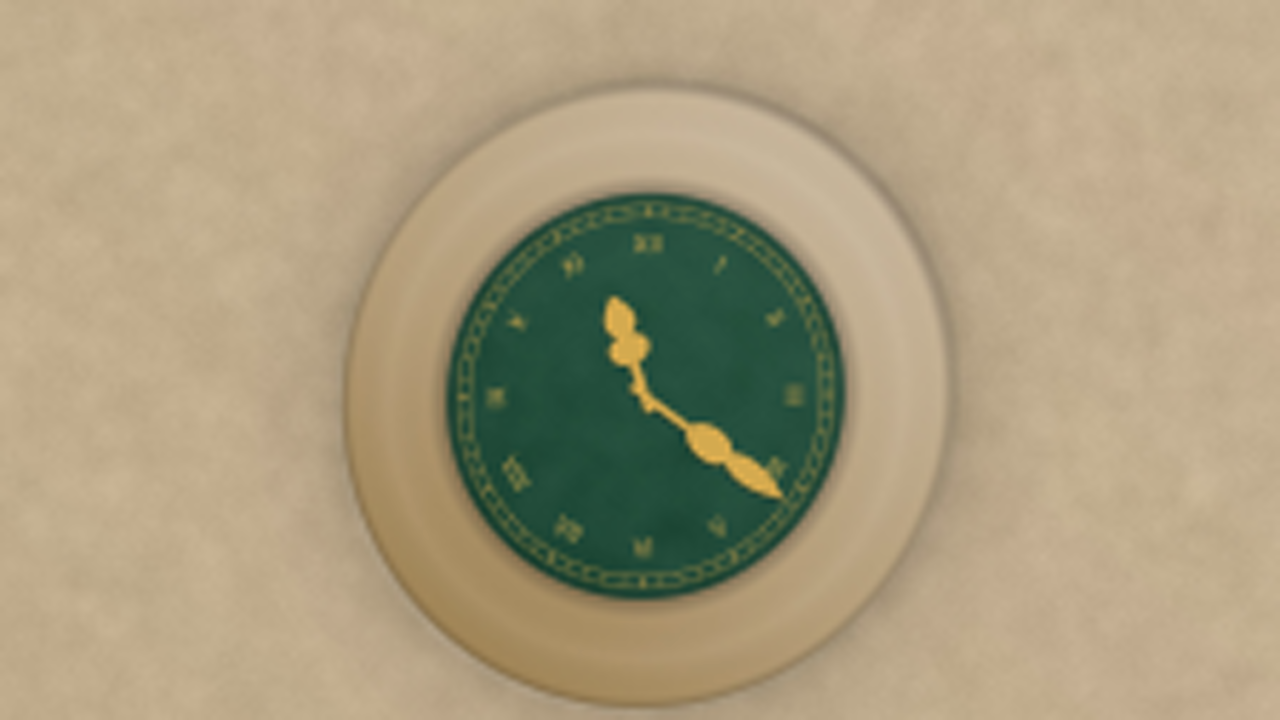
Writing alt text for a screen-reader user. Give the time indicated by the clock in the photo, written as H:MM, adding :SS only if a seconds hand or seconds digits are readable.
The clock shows 11:21
